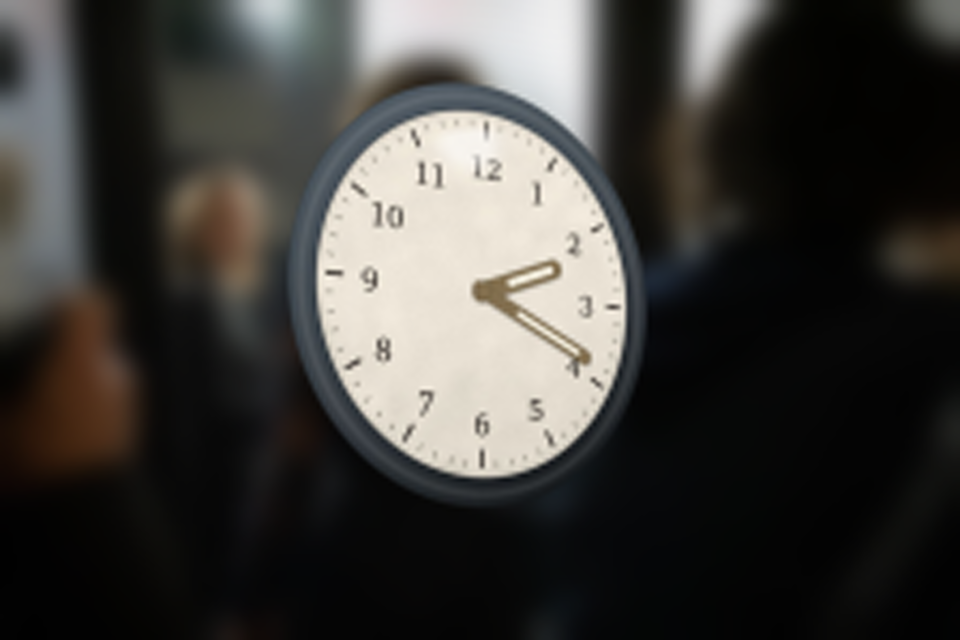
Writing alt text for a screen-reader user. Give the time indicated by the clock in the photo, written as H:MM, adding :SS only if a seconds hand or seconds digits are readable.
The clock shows 2:19
